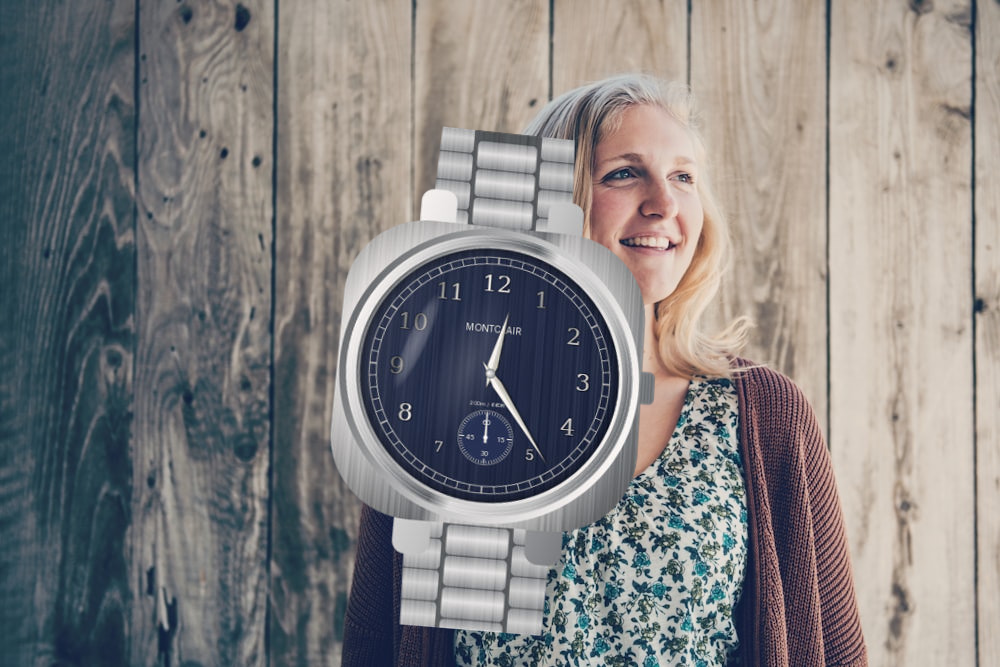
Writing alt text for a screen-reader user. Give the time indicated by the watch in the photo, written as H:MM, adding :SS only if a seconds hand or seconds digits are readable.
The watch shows 12:24
